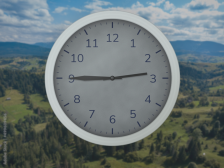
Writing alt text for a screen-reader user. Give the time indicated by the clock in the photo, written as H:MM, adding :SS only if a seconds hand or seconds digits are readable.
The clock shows 2:45
